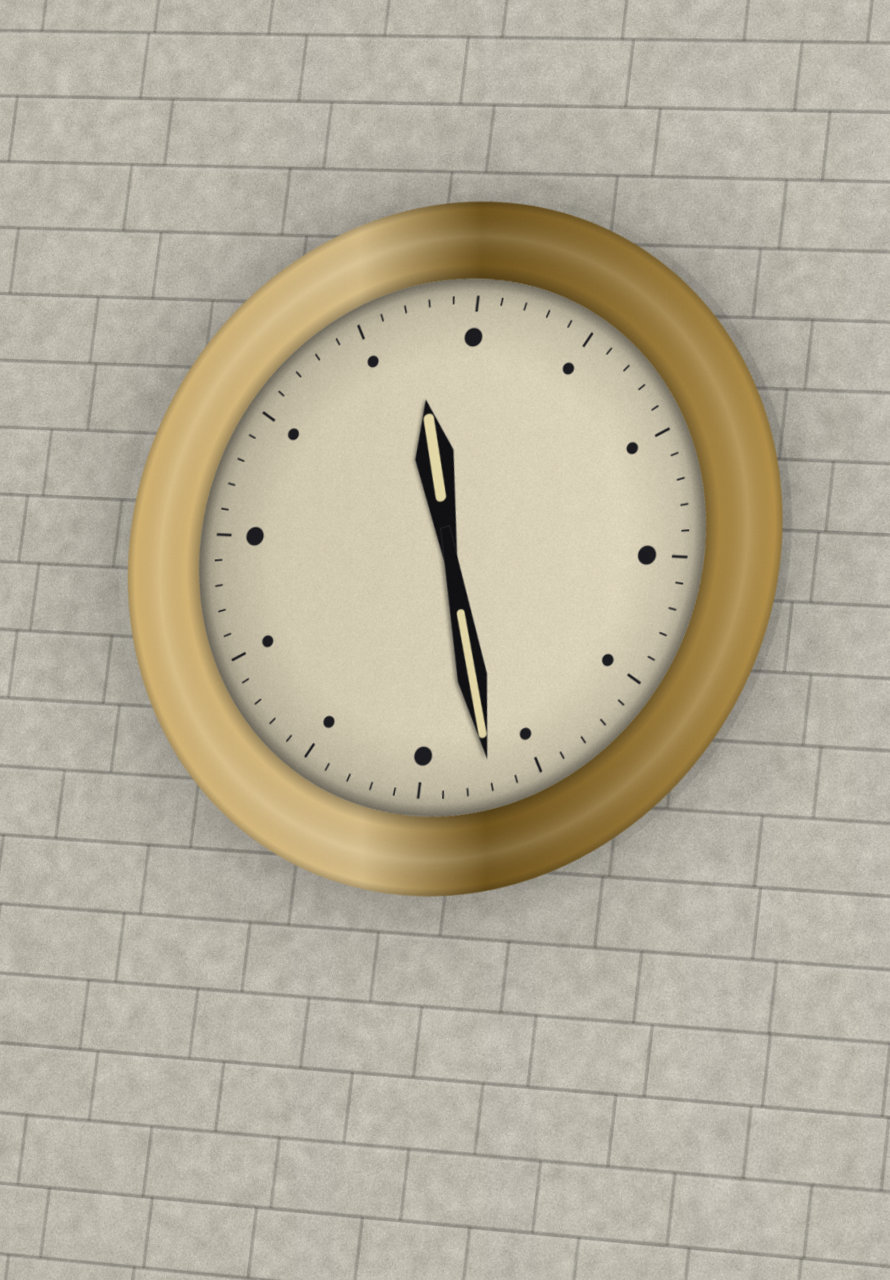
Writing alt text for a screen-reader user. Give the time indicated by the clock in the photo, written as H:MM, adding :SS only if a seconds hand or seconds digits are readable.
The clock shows 11:27
